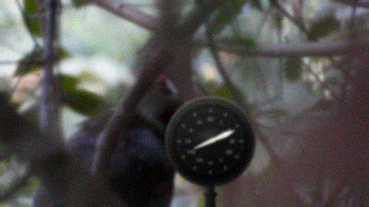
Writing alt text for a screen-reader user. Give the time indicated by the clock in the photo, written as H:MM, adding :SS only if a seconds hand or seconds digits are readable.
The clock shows 8:11
